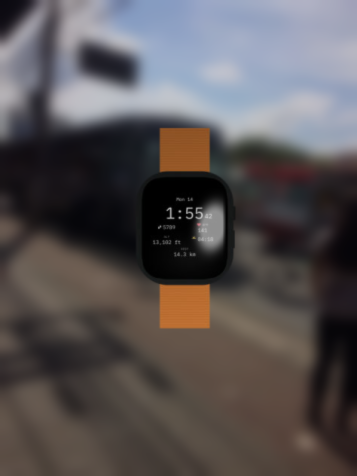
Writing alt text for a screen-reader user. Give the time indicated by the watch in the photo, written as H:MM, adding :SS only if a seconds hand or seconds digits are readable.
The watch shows 1:55
